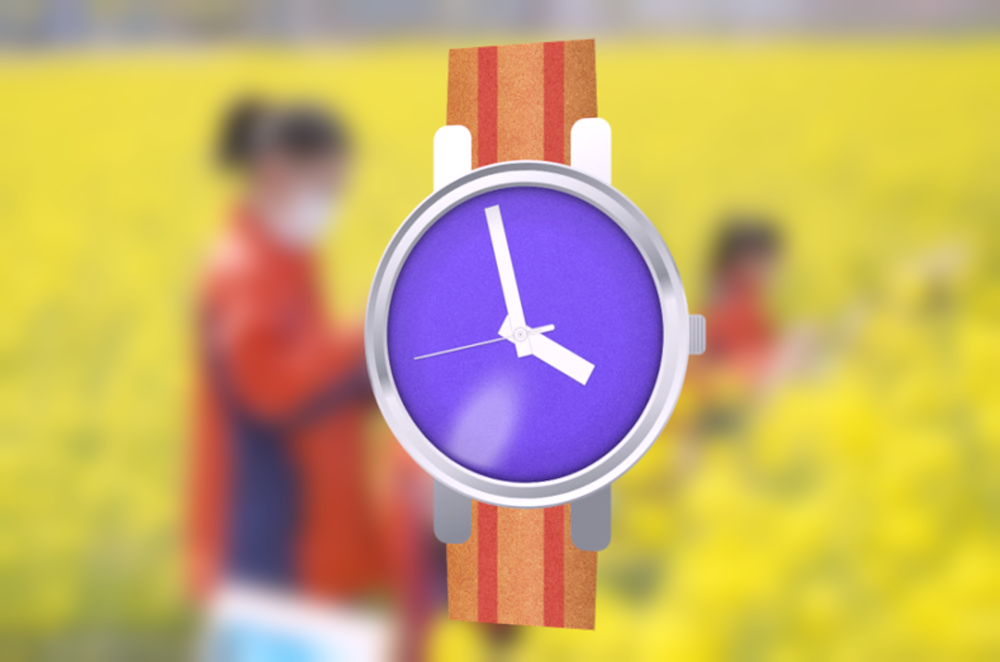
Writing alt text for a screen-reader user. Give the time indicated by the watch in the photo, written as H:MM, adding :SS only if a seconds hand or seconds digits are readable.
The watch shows 3:57:43
